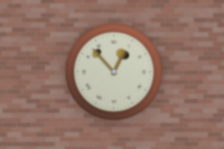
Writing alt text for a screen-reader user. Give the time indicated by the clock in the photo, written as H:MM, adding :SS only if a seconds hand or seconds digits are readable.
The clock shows 12:53
